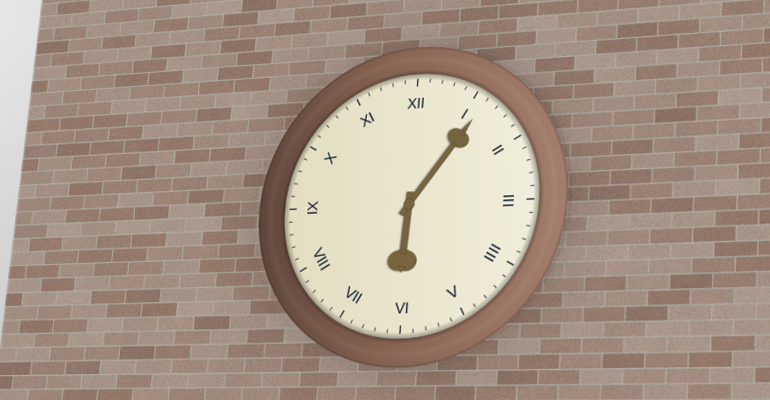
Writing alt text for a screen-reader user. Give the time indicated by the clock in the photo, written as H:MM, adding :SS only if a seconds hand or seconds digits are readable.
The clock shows 6:06
